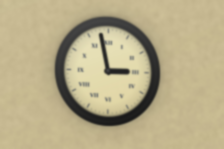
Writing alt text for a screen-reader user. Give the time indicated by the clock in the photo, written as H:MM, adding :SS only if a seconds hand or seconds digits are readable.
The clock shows 2:58
